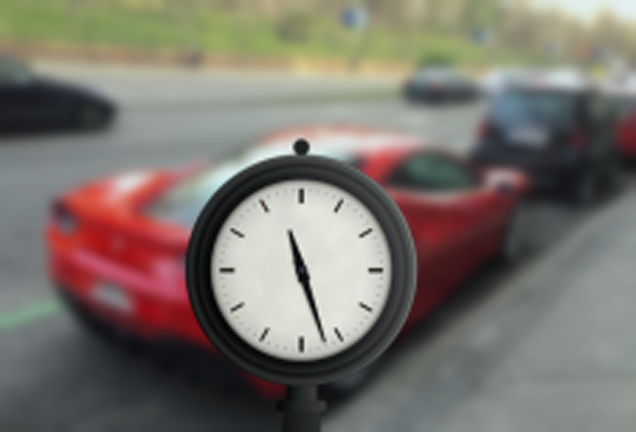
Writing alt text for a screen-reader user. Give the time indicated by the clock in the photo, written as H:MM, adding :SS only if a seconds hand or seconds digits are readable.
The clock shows 11:27
